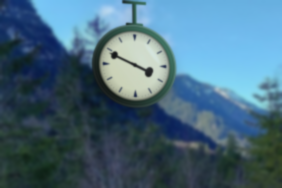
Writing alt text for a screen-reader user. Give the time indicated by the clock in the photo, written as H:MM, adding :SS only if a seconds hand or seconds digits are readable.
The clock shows 3:49
